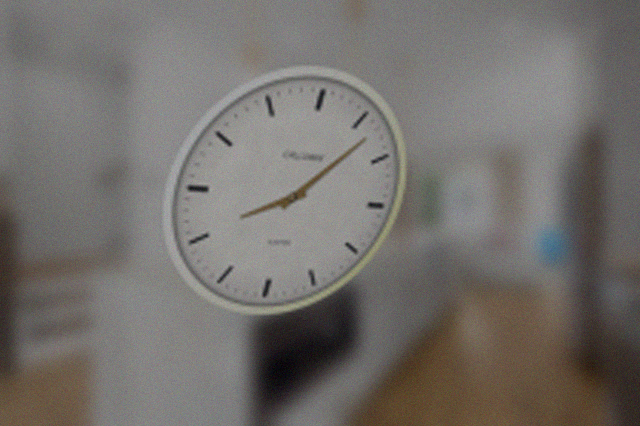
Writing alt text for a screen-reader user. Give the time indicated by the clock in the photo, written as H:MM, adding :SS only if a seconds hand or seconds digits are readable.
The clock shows 8:07
